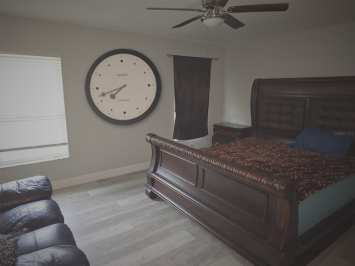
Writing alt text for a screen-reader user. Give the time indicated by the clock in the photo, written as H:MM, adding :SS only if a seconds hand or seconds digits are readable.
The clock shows 7:42
